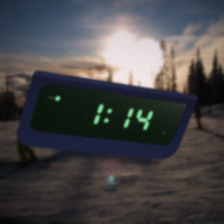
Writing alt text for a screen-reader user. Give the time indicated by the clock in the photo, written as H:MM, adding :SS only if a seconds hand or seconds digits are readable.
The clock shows 1:14
